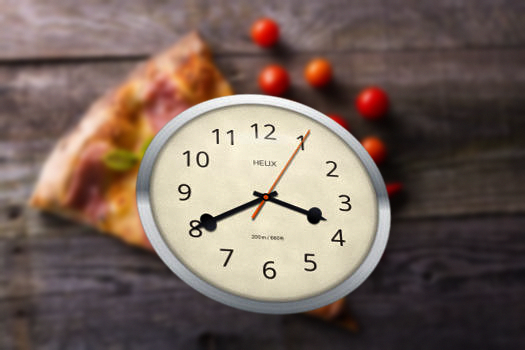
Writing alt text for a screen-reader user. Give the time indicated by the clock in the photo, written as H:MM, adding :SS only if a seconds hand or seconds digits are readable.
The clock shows 3:40:05
